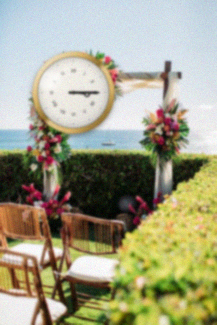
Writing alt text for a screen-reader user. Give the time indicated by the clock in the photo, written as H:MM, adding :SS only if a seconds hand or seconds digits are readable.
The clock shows 3:15
